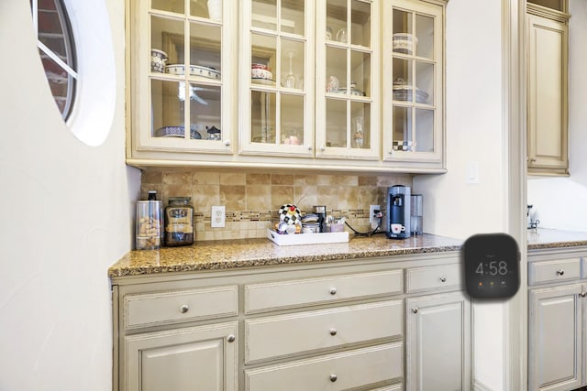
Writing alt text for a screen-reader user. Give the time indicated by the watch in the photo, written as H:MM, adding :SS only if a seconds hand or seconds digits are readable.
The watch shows 4:58
